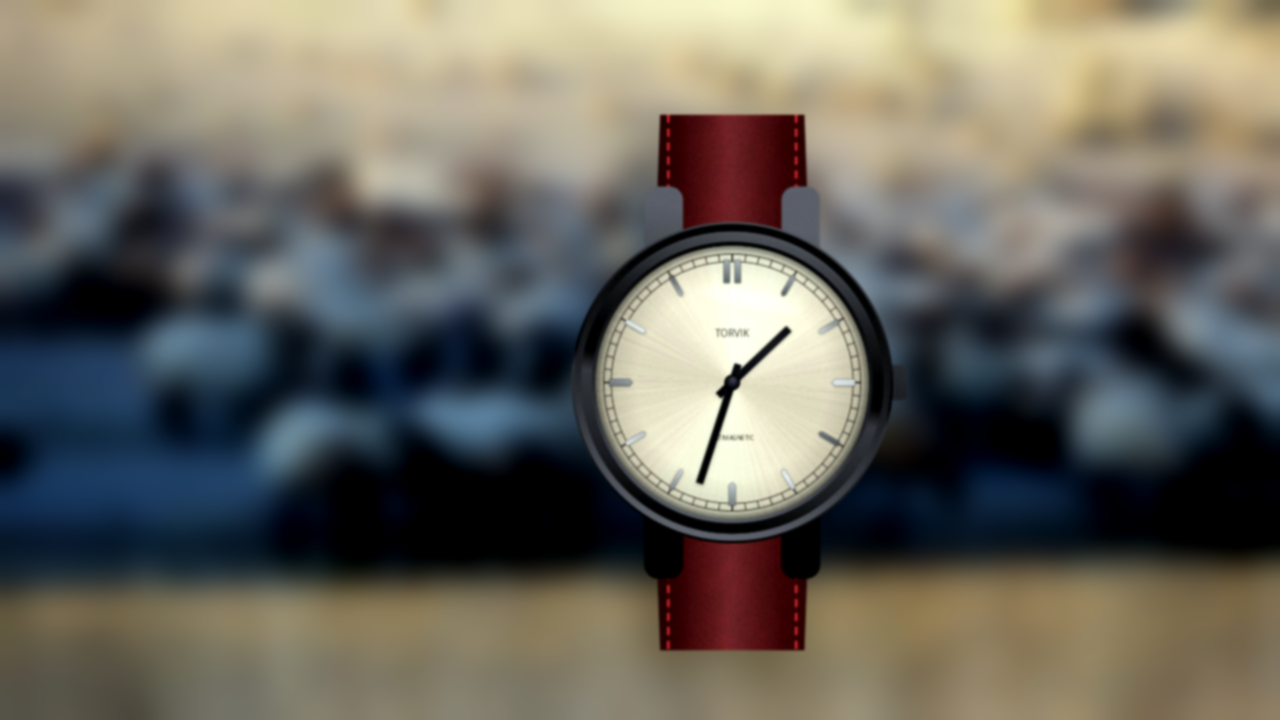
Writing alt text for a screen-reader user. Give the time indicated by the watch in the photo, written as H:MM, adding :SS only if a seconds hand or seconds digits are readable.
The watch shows 1:33
